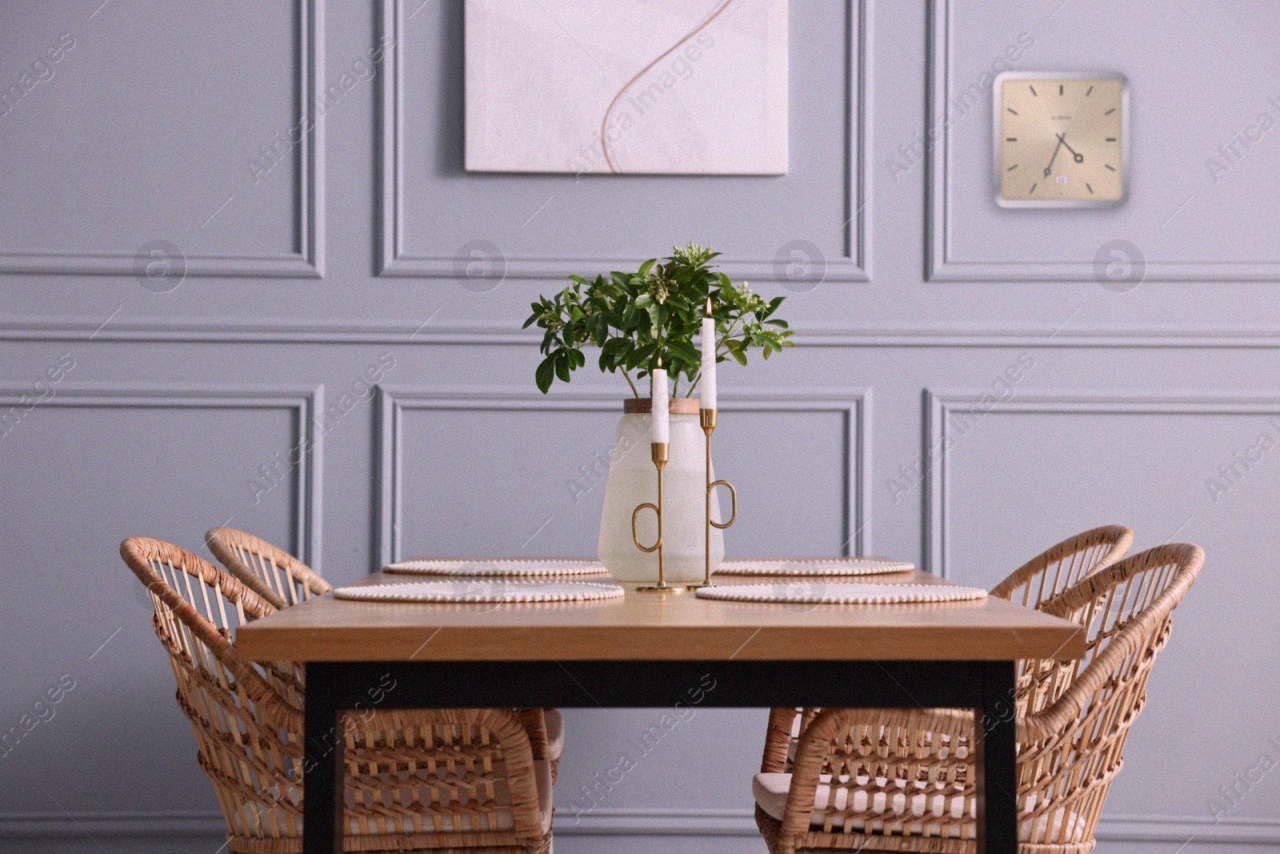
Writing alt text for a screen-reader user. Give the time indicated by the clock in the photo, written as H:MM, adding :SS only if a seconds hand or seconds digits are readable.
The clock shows 4:34
